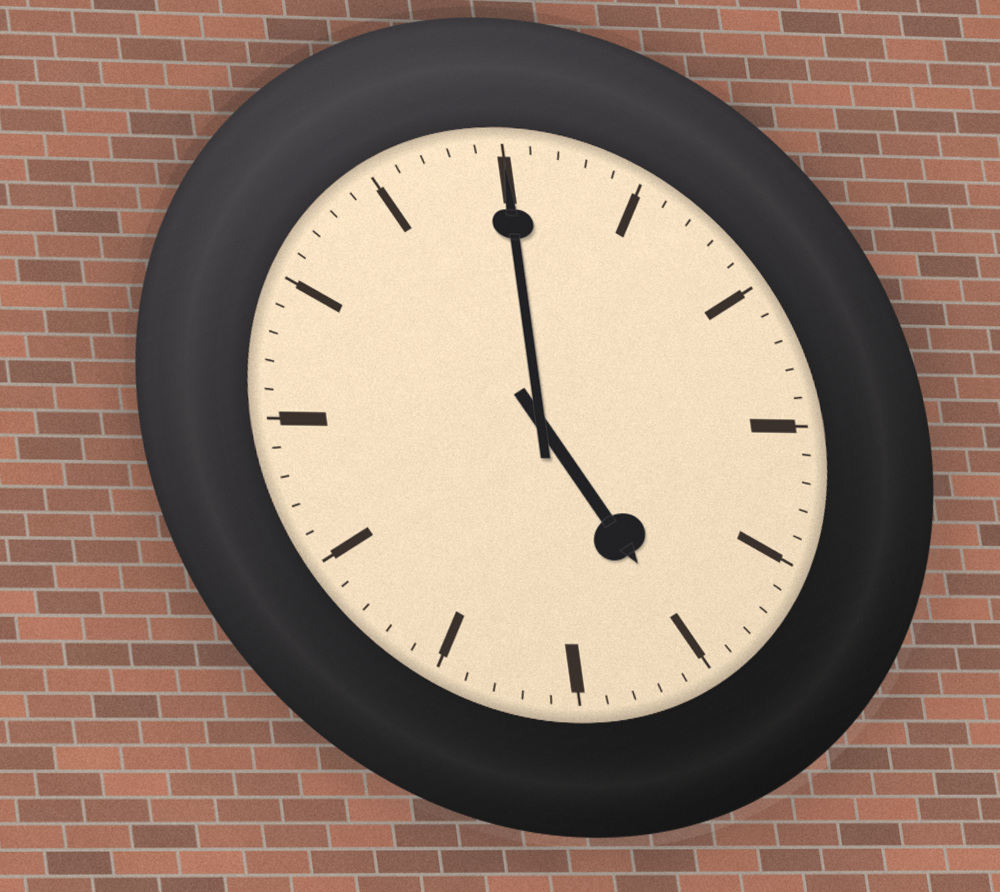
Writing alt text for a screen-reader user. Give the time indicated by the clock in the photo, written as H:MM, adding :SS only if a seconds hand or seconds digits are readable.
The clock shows 5:00
